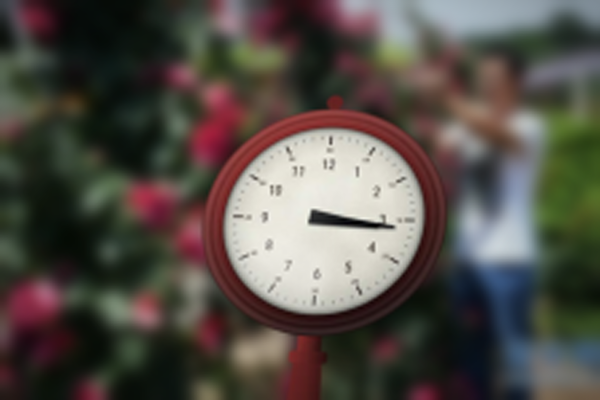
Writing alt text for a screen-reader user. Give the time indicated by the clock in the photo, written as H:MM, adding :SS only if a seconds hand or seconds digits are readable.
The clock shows 3:16
